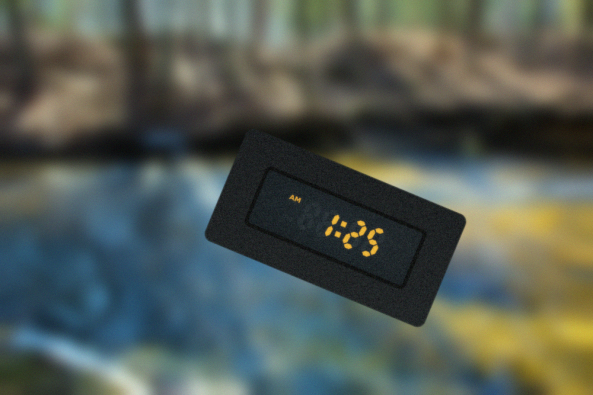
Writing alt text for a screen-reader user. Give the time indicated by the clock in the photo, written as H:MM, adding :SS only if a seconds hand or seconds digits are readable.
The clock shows 1:25
